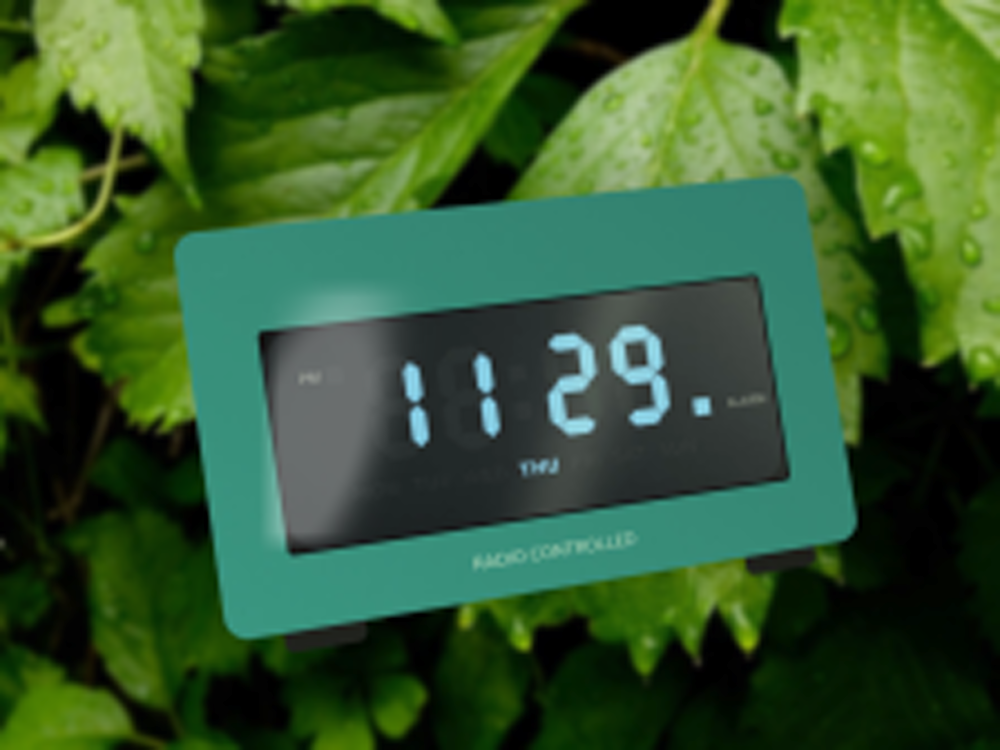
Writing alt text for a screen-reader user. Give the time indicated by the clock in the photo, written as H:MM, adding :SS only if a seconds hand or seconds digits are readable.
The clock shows 11:29
